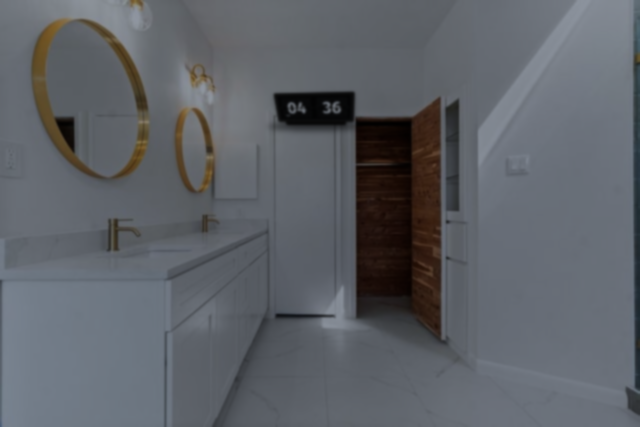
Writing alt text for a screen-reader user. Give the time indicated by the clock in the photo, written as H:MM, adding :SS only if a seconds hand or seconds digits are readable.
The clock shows 4:36
